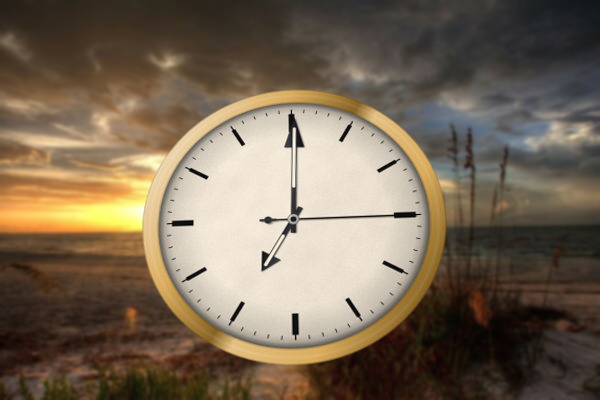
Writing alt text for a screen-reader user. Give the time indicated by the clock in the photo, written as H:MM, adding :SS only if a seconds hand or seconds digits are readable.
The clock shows 7:00:15
